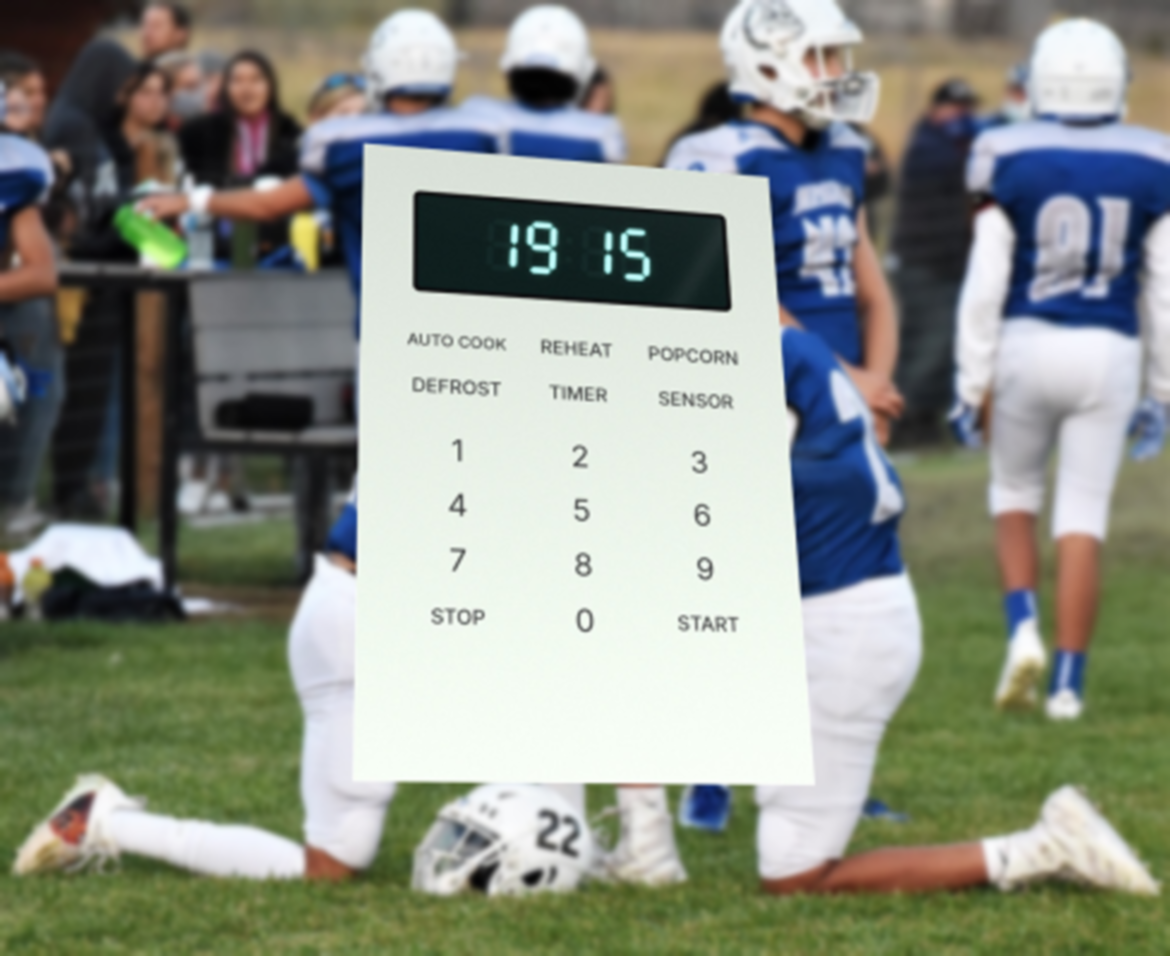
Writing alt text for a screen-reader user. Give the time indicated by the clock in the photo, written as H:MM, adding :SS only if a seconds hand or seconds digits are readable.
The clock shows 19:15
